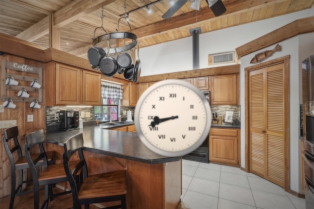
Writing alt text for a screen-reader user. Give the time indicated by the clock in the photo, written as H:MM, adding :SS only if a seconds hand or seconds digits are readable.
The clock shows 8:42
